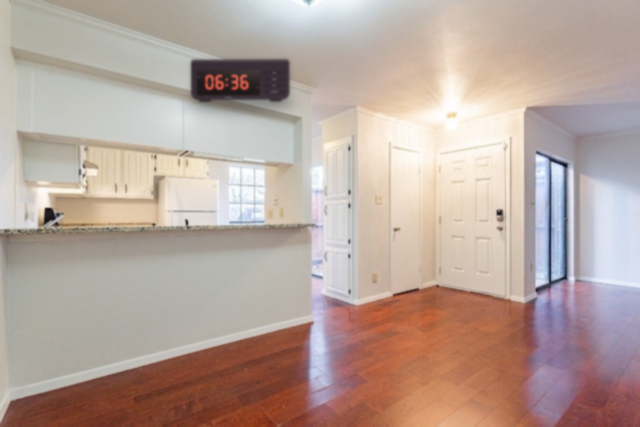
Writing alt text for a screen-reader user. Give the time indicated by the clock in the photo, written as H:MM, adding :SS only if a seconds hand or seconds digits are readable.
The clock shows 6:36
